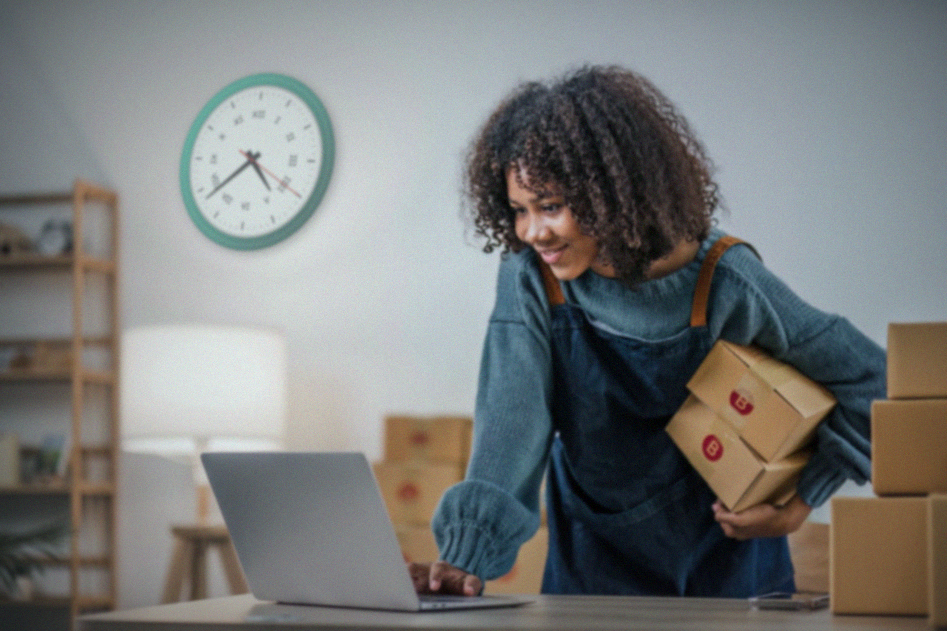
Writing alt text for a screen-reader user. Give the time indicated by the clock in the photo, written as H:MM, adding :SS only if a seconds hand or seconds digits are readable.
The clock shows 4:38:20
